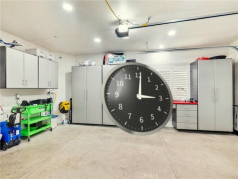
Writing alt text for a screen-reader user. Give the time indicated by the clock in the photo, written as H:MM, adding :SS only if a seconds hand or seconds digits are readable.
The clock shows 3:01
